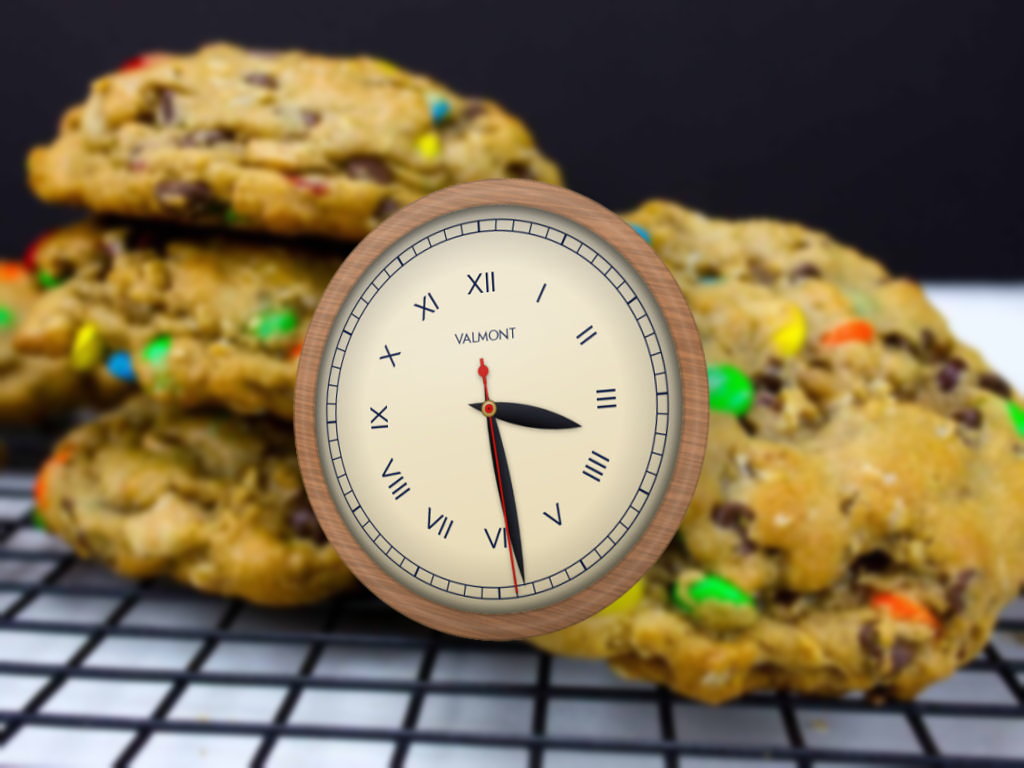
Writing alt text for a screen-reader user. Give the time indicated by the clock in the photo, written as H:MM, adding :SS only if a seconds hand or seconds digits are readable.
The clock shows 3:28:29
